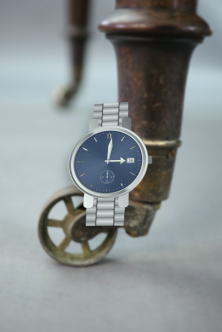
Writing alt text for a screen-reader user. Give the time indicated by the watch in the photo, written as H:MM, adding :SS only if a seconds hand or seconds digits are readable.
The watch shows 3:01
